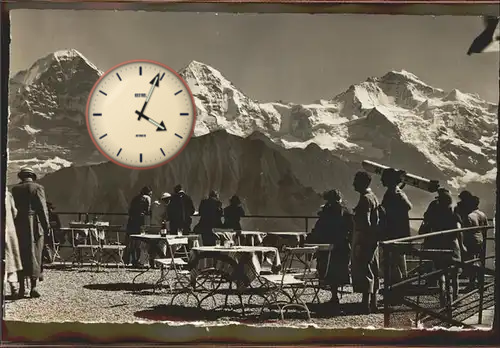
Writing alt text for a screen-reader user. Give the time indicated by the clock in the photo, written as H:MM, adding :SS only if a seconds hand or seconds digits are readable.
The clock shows 4:04
